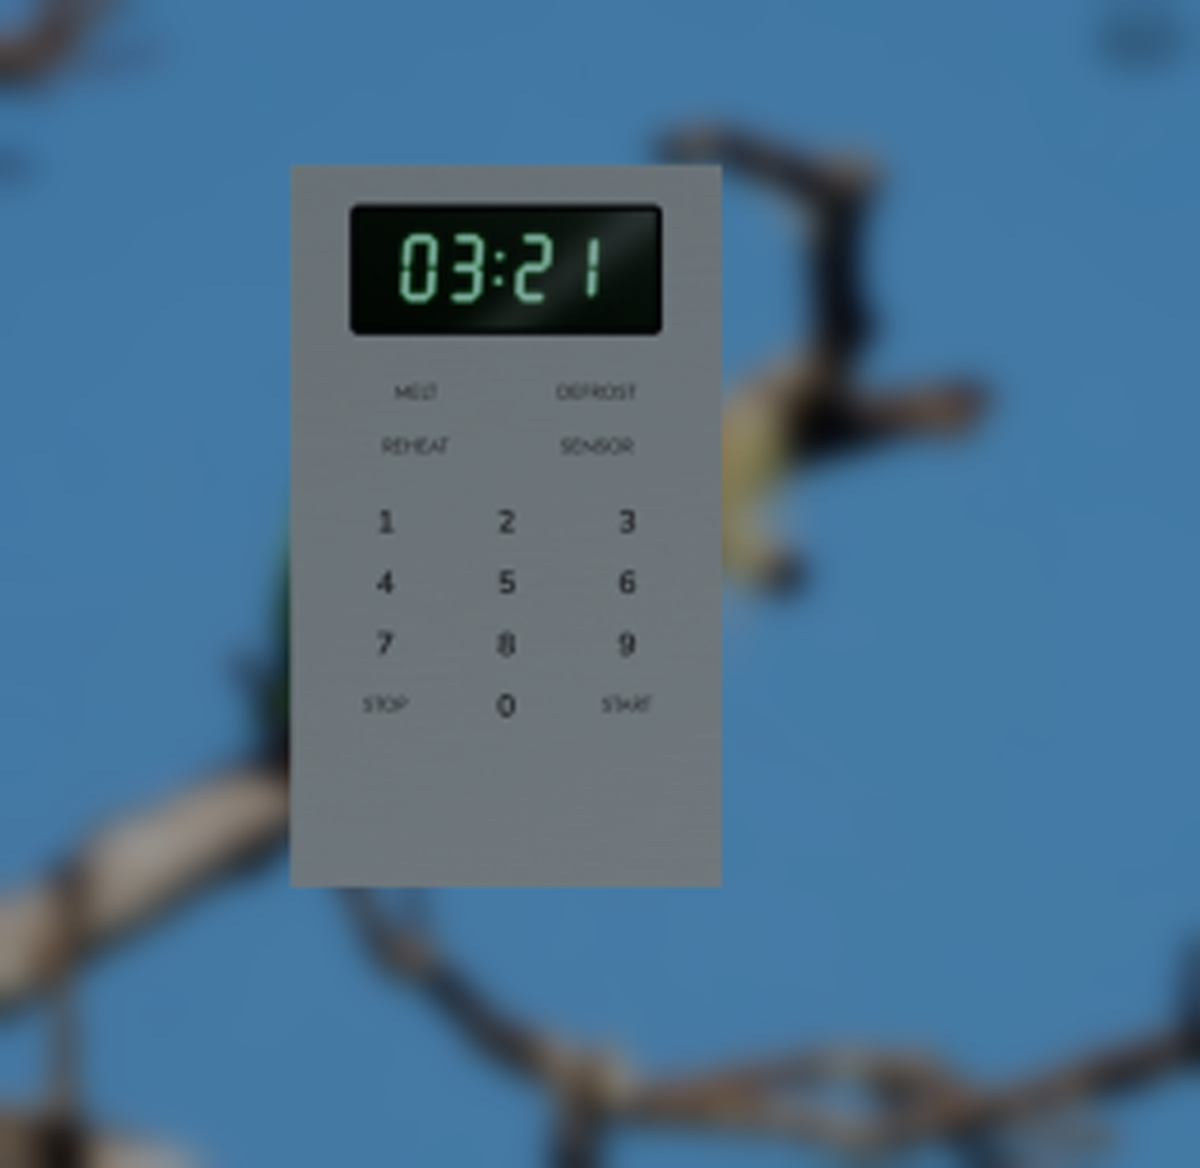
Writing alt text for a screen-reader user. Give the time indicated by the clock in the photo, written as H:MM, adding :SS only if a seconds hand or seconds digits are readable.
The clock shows 3:21
